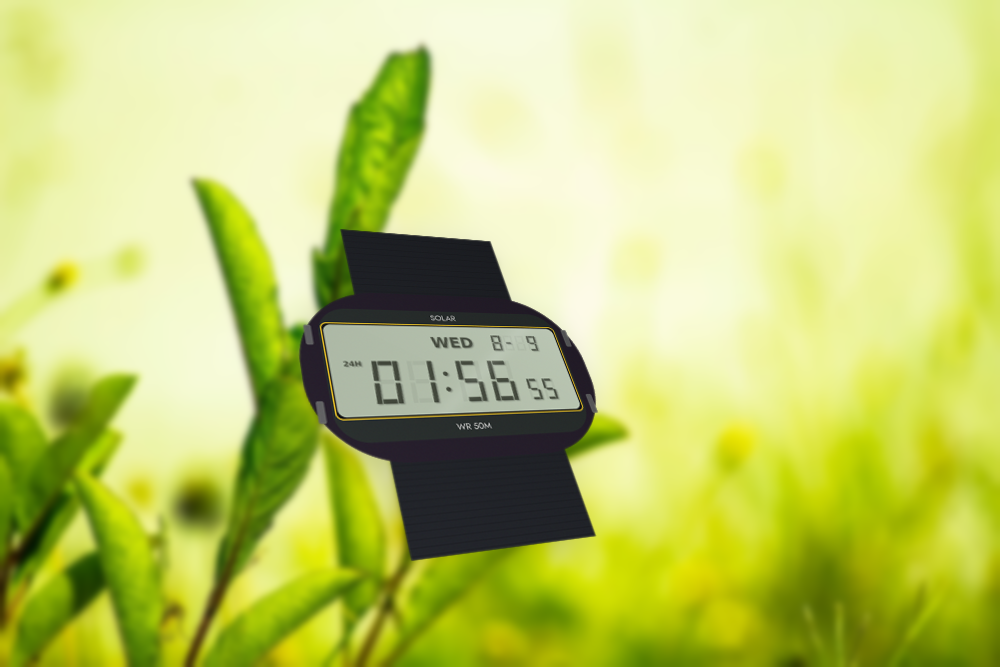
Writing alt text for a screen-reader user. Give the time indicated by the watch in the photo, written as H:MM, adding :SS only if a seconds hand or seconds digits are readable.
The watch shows 1:56:55
